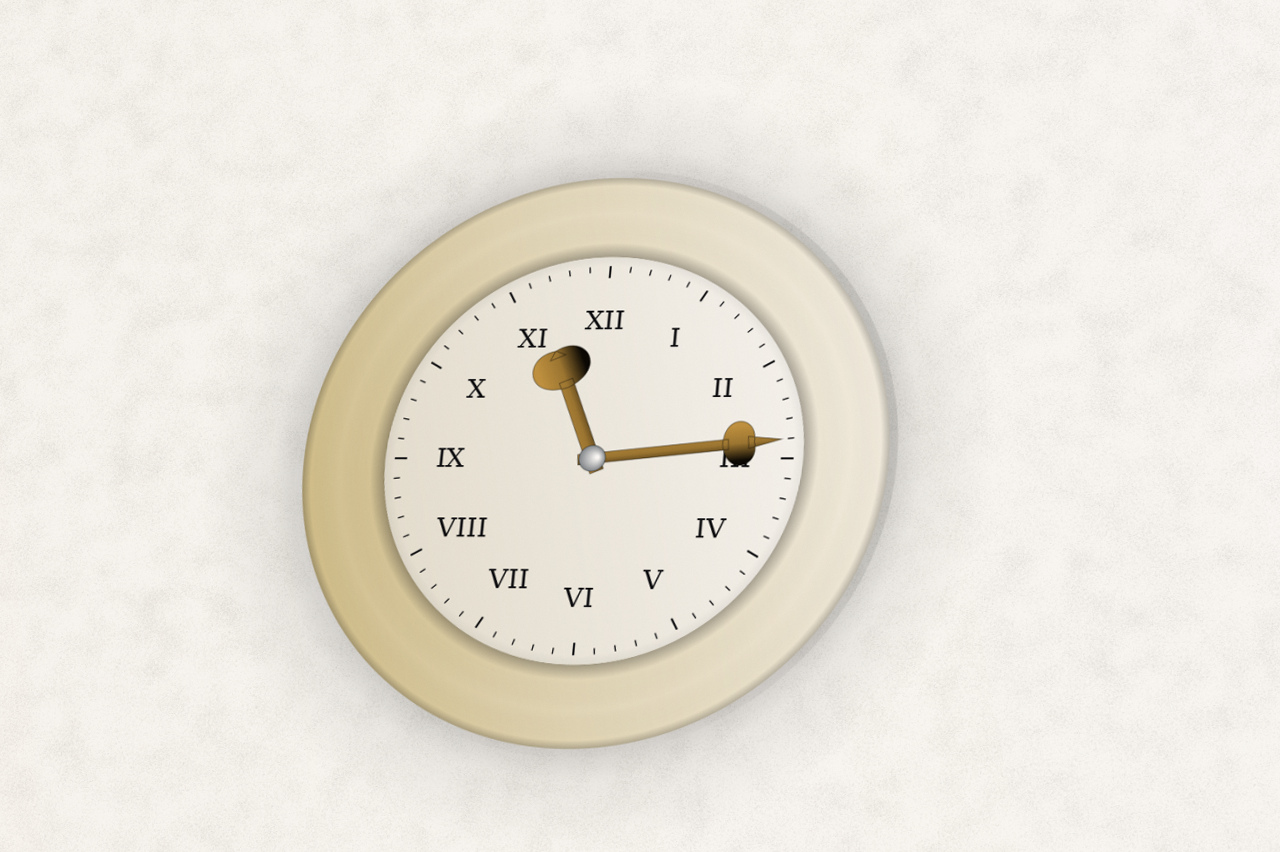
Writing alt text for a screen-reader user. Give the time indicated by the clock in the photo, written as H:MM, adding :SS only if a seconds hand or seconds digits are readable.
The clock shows 11:14
